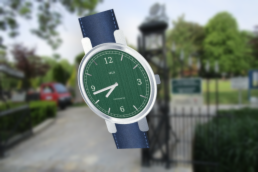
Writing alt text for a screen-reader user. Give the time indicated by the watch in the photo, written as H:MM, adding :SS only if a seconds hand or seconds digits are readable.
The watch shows 7:43
